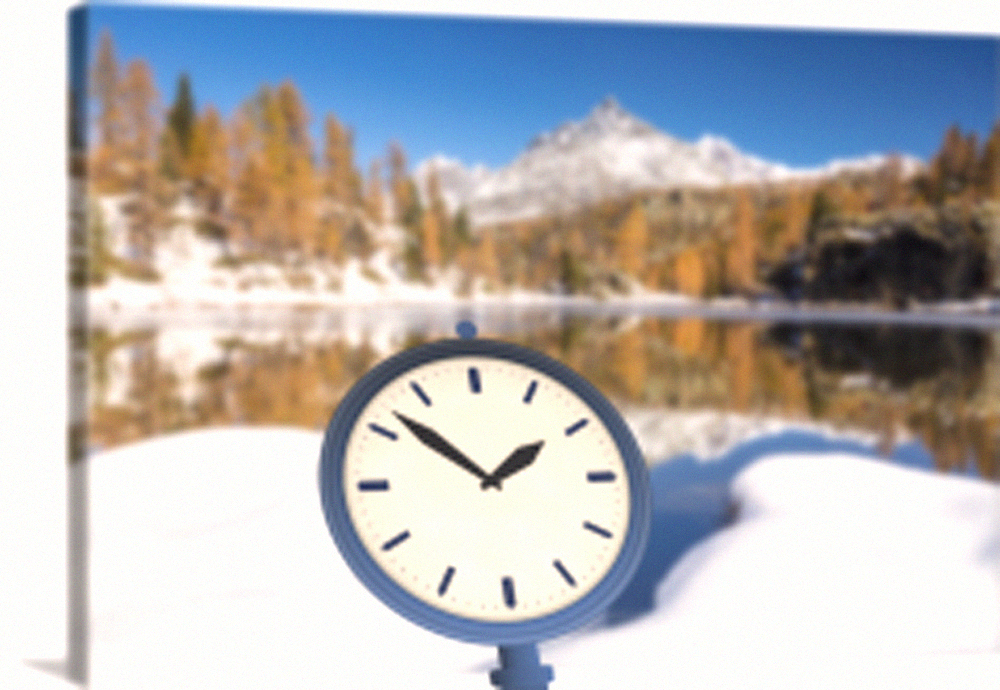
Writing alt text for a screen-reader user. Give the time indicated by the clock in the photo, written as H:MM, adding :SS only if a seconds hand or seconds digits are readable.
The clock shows 1:52
